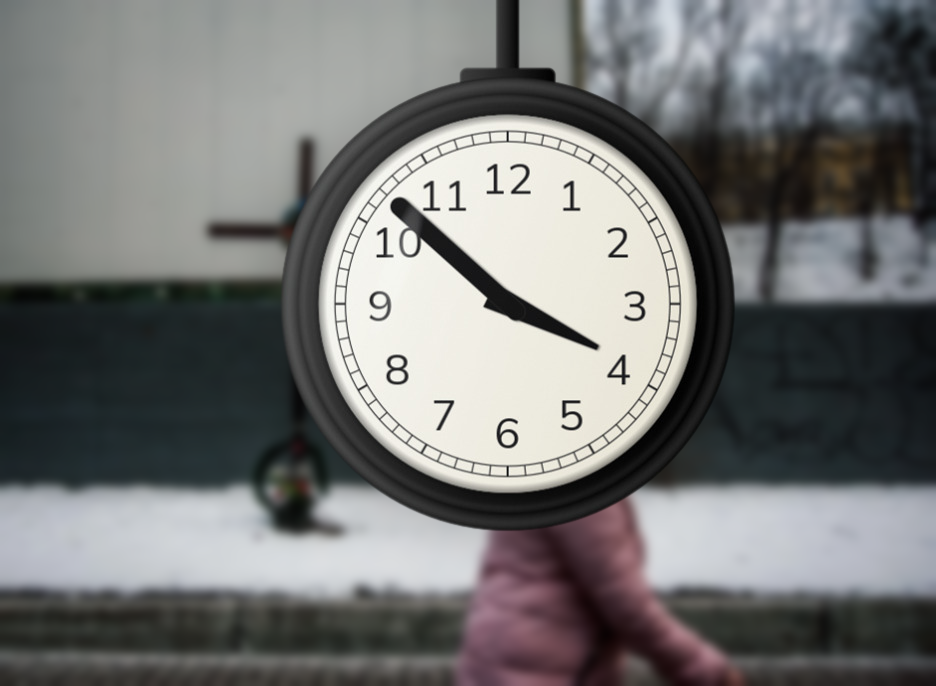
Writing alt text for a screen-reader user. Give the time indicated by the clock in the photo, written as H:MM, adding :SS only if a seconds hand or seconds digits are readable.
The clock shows 3:52
